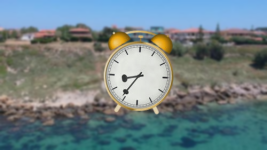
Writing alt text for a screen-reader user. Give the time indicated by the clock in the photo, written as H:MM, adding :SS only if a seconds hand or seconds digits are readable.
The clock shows 8:36
